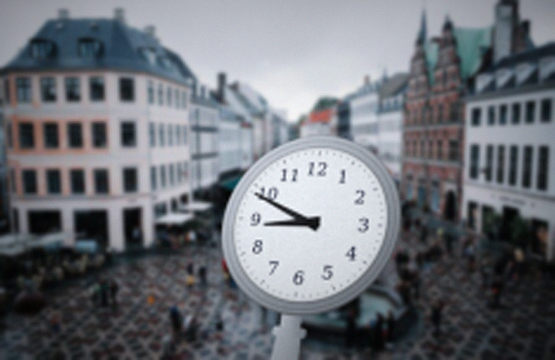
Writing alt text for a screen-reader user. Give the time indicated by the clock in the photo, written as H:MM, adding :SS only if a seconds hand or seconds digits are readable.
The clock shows 8:49
